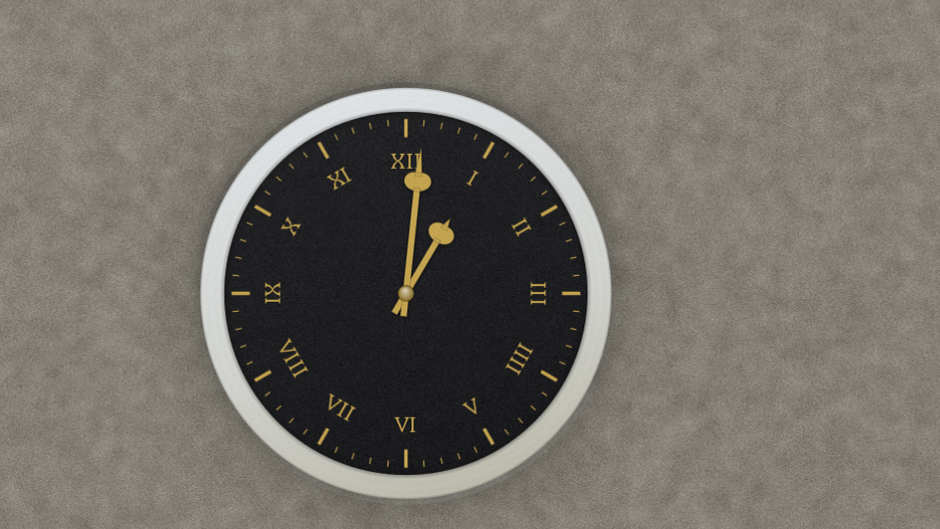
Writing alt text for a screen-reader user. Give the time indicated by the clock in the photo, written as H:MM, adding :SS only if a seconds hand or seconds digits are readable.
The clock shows 1:01
